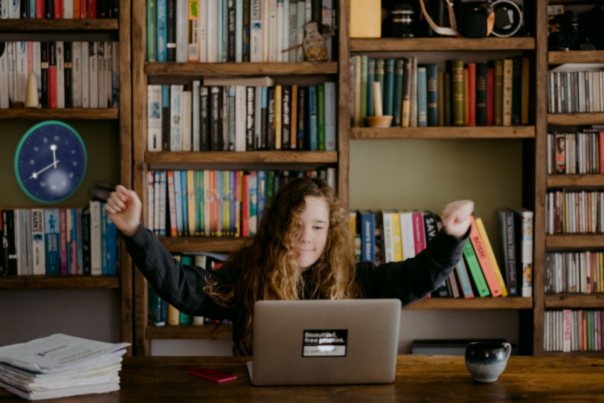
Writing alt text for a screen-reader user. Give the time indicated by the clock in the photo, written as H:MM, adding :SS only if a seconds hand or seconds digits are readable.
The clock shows 11:40
